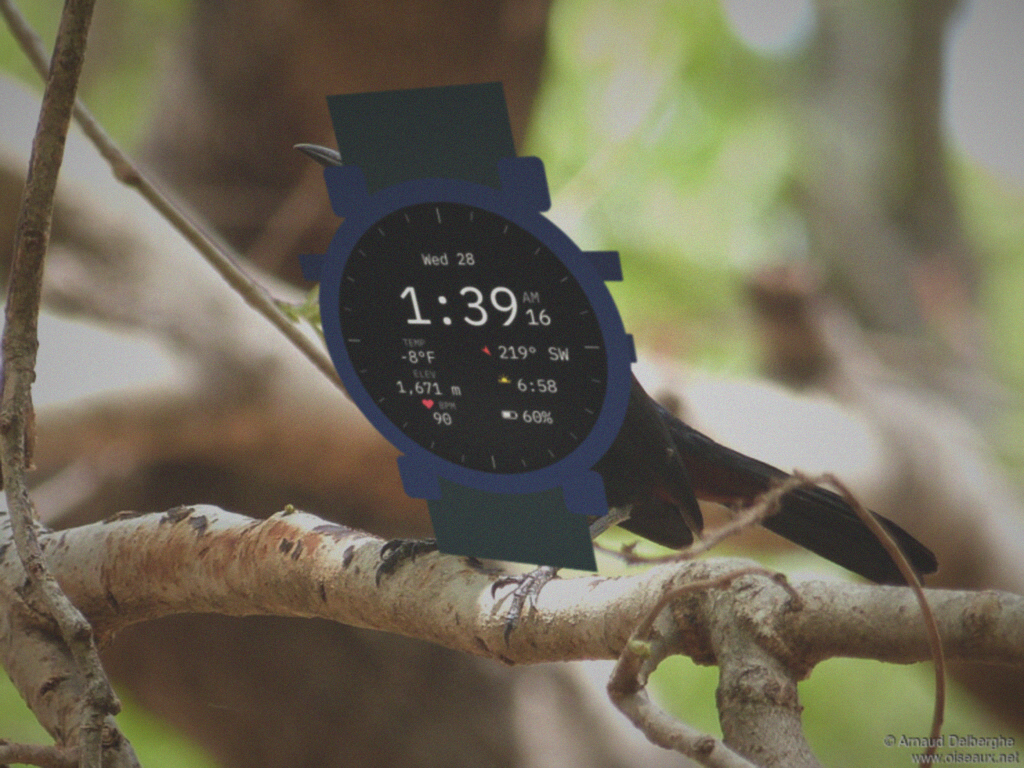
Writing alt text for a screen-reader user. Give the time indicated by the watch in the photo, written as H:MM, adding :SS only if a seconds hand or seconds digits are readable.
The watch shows 1:39:16
